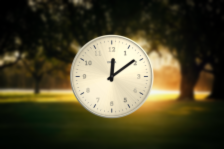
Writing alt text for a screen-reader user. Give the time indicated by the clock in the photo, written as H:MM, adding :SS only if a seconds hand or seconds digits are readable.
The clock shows 12:09
